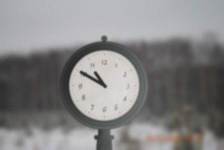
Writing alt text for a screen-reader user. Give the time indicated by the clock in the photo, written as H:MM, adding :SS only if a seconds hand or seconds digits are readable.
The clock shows 10:50
